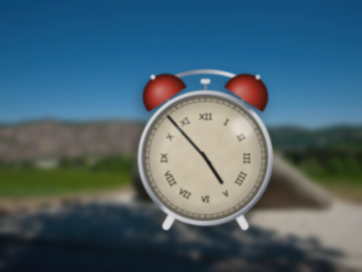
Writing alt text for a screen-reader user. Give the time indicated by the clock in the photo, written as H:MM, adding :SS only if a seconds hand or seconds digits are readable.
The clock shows 4:53
